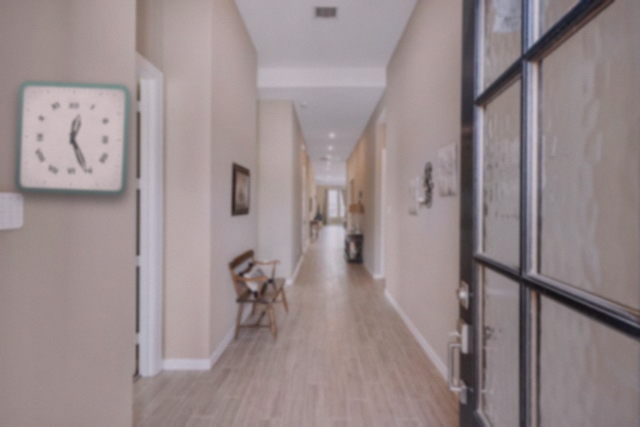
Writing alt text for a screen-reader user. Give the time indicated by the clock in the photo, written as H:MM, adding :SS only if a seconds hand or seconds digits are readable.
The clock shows 12:26
